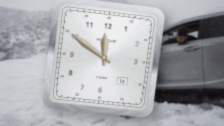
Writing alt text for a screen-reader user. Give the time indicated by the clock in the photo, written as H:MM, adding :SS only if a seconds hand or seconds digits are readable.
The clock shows 11:50
